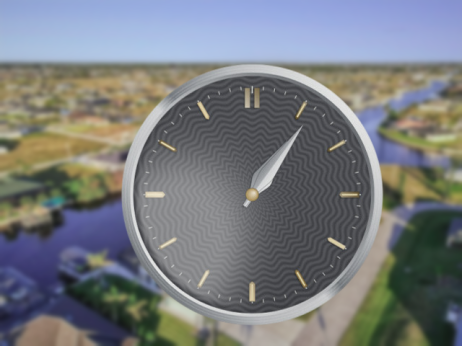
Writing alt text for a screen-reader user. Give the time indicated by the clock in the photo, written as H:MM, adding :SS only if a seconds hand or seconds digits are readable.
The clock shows 1:06
